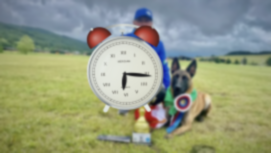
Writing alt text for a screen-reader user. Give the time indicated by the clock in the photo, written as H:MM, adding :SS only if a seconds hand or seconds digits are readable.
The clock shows 6:16
